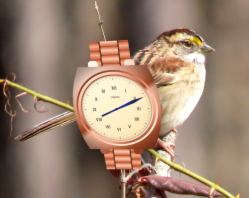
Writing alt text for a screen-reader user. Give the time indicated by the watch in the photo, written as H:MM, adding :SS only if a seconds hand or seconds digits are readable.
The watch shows 8:11
